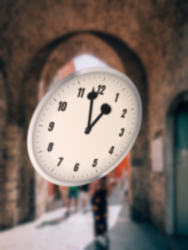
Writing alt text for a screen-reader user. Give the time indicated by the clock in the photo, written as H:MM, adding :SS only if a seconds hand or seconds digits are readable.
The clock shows 12:58
